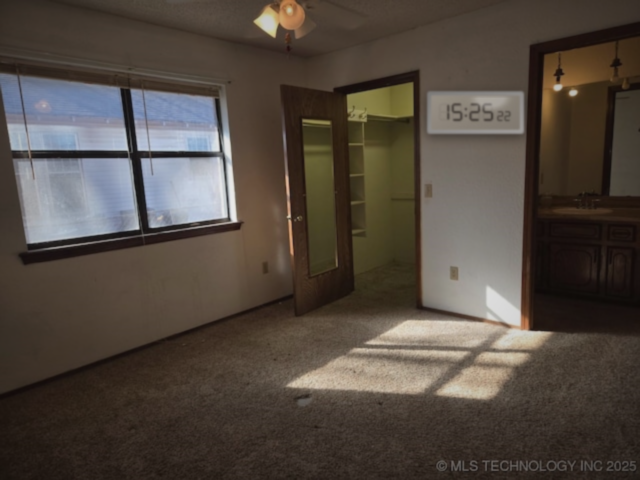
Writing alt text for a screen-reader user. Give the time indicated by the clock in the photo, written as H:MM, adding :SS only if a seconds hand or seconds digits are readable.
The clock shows 15:25
